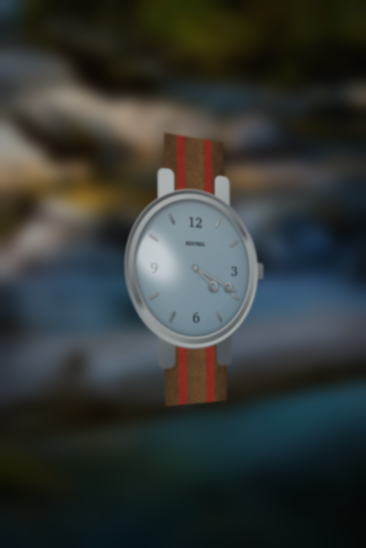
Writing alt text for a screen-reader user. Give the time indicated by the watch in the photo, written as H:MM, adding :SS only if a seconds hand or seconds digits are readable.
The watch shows 4:19
